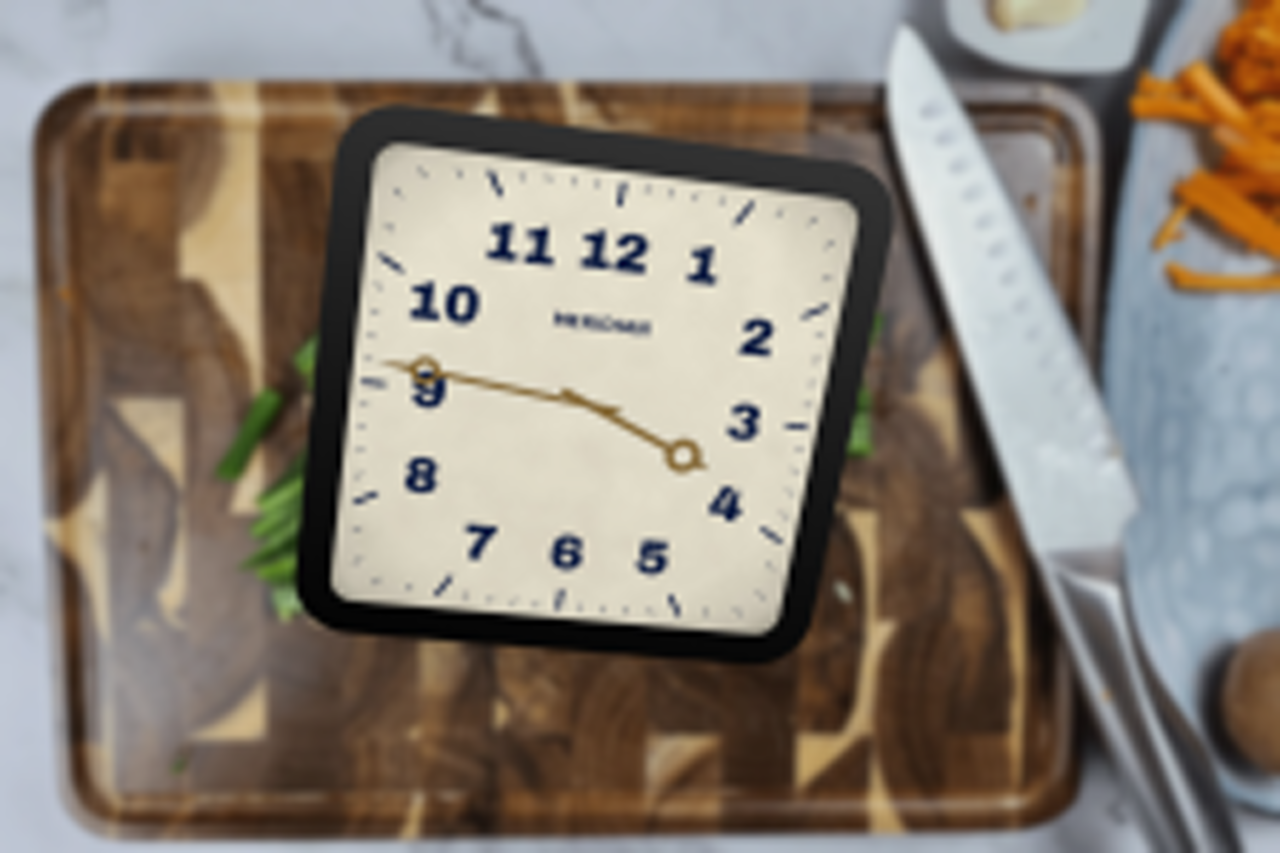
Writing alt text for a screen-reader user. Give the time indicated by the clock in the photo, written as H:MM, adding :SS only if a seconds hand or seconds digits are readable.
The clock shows 3:46
